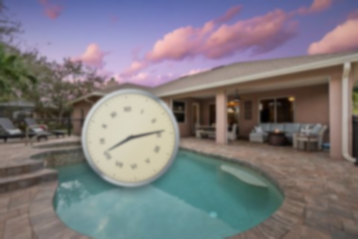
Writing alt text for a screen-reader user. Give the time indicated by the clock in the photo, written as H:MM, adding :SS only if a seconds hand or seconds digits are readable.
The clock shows 8:14
